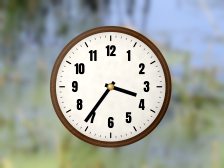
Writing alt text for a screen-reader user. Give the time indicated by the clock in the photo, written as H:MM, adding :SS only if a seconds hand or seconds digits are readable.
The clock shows 3:36
